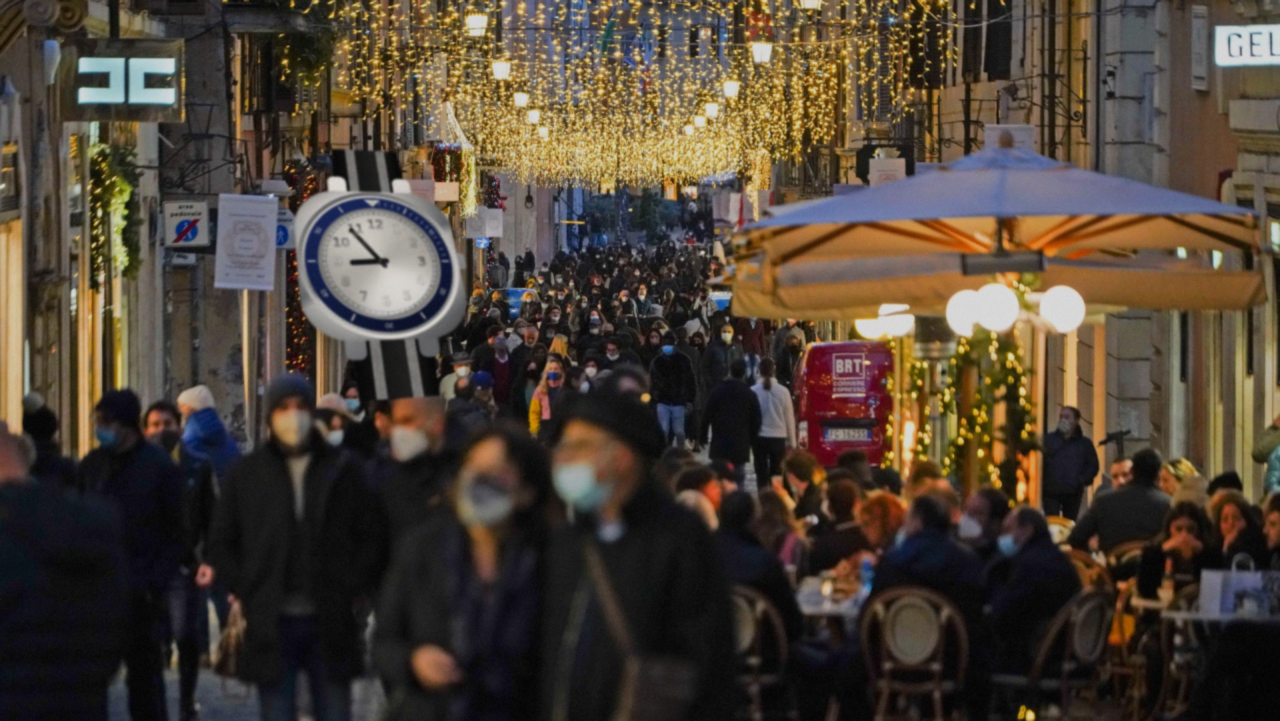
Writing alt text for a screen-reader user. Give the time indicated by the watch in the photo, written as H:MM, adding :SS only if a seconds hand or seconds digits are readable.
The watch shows 8:54
